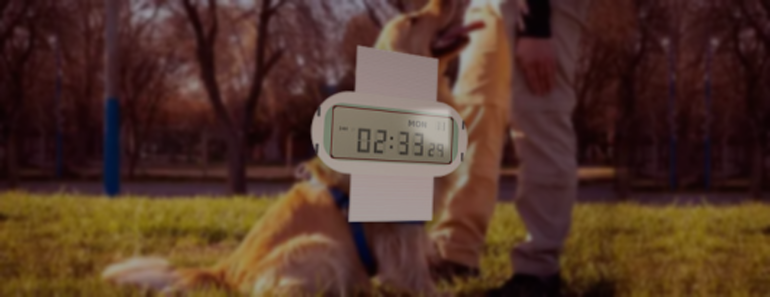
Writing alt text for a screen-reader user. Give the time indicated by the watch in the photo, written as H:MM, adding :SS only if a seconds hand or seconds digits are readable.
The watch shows 2:33:29
